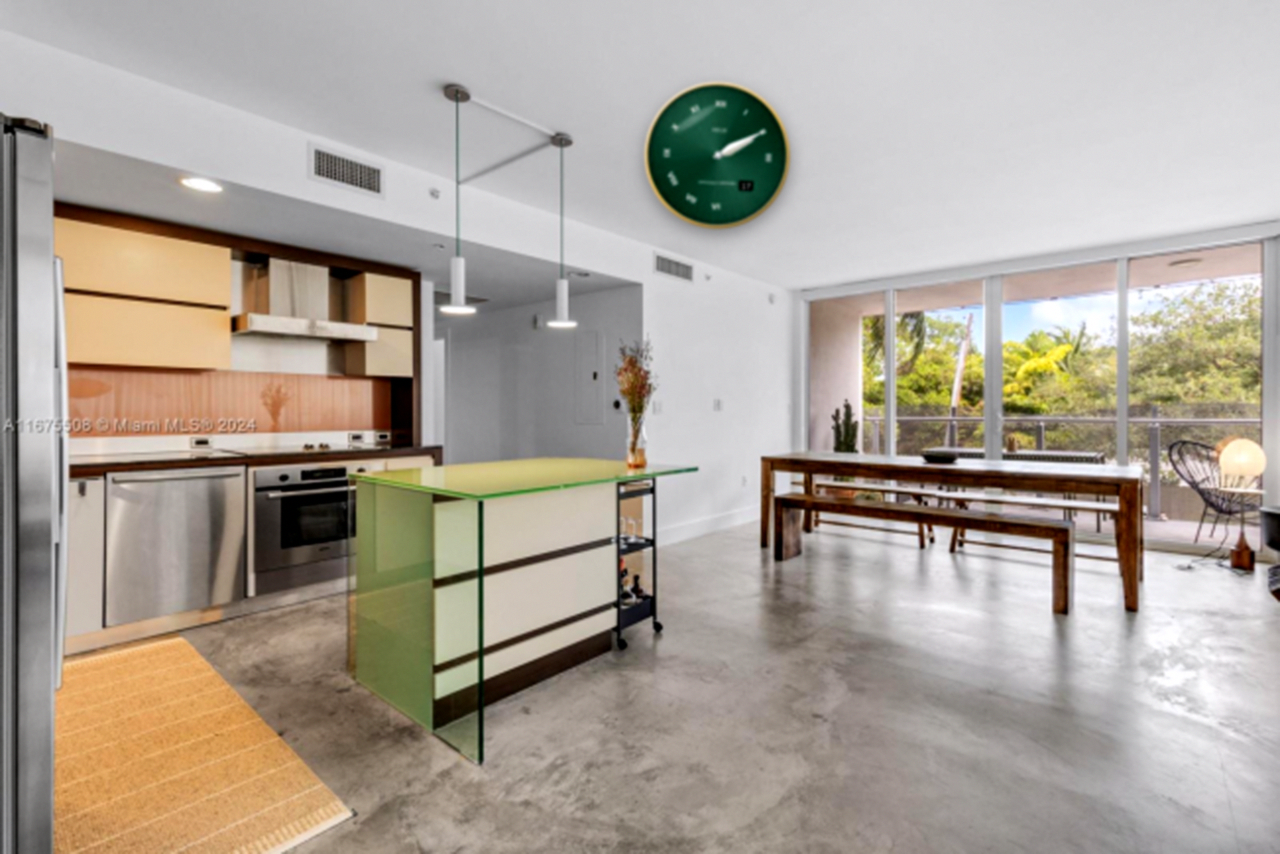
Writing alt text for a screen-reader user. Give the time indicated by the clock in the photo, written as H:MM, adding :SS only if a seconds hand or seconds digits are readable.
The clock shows 2:10
